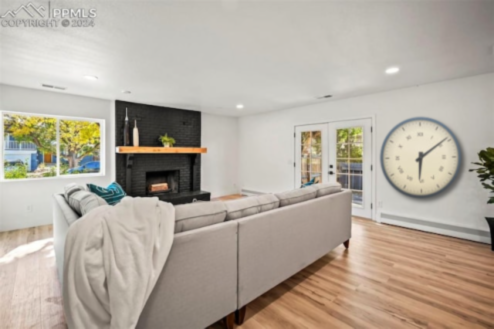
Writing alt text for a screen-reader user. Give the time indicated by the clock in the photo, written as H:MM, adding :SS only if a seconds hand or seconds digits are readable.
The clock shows 6:09
